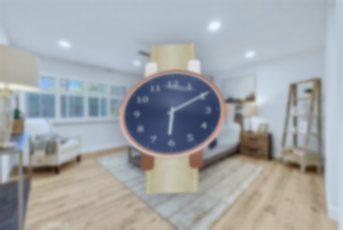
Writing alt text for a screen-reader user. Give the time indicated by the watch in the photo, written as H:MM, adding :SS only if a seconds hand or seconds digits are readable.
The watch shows 6:10
